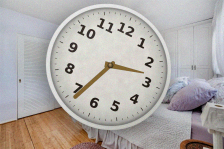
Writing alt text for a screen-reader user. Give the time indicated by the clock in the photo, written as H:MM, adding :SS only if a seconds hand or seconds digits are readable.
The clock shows 2:34
